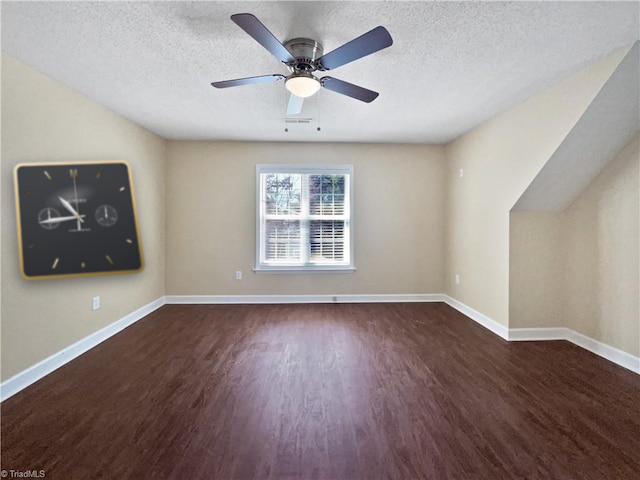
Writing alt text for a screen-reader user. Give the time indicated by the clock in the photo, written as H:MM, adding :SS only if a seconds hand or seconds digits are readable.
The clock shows 10:44
